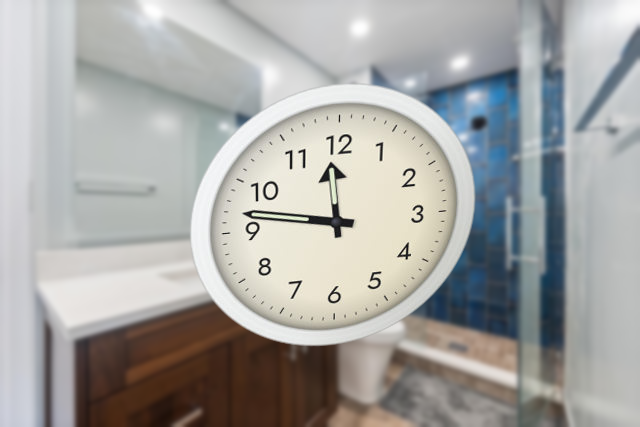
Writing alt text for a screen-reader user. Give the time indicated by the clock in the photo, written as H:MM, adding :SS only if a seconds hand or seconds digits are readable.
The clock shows 11:47
